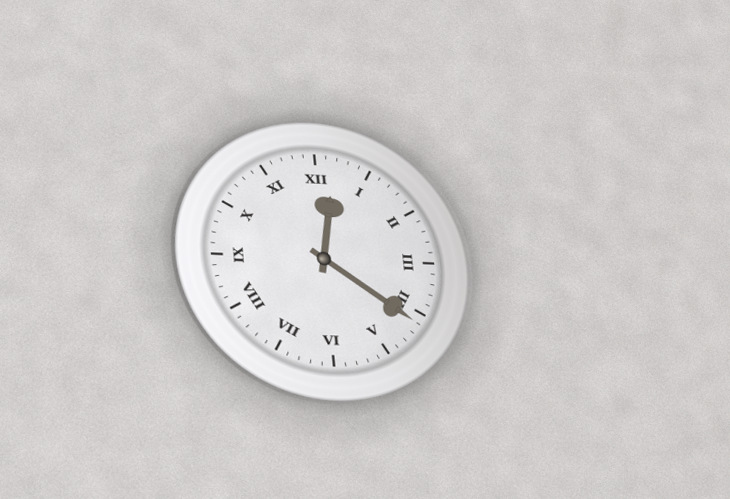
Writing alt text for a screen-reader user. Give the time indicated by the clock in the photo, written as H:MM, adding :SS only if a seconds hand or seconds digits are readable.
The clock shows 12:21
